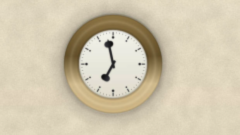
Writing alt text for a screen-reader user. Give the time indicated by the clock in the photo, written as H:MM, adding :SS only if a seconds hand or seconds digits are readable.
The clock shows 6:58
